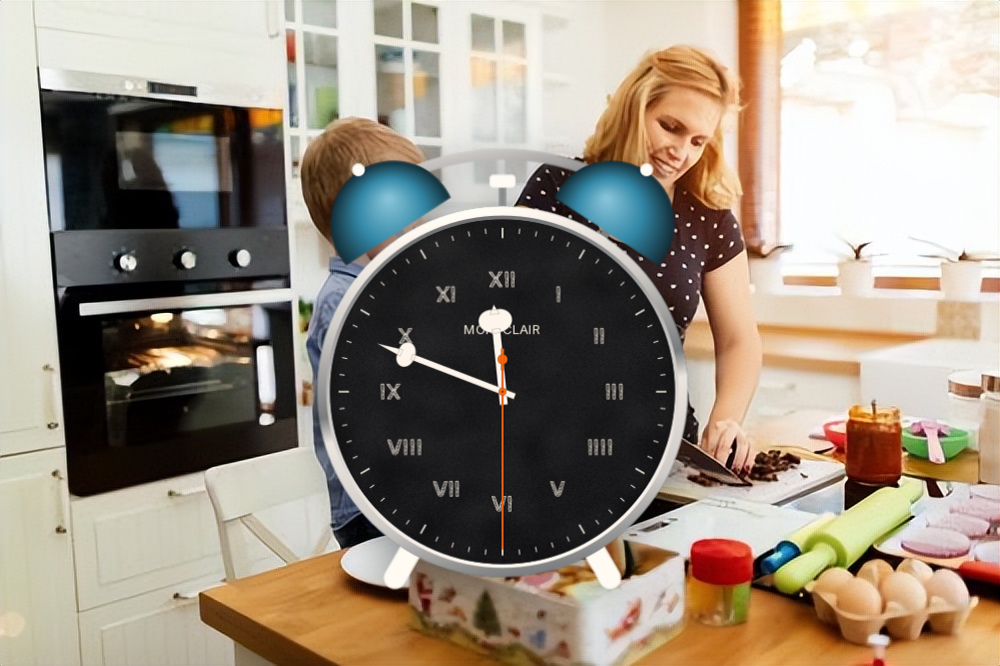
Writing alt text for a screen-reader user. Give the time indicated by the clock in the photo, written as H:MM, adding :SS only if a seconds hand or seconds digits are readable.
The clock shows 11:48:30
